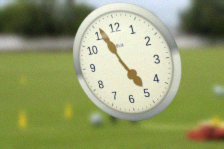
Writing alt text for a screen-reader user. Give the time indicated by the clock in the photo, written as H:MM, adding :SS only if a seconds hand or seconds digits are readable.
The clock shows 4:56
